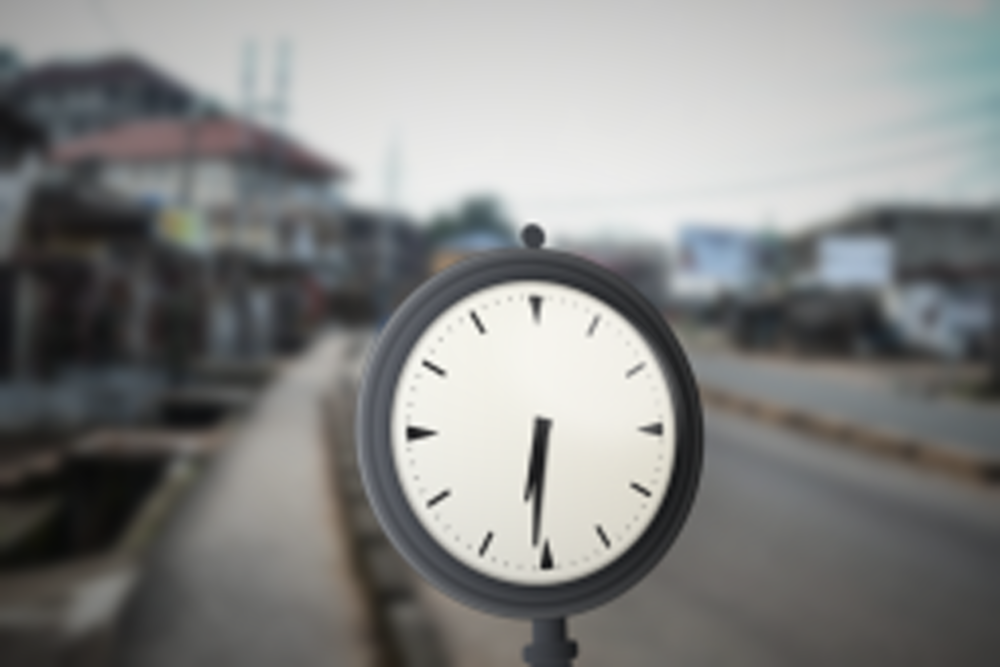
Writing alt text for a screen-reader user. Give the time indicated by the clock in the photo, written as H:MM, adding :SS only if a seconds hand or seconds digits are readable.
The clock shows 6:31
